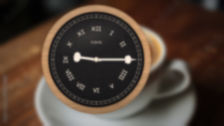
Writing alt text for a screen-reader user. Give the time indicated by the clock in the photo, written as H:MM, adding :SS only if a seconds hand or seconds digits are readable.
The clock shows 9:15
